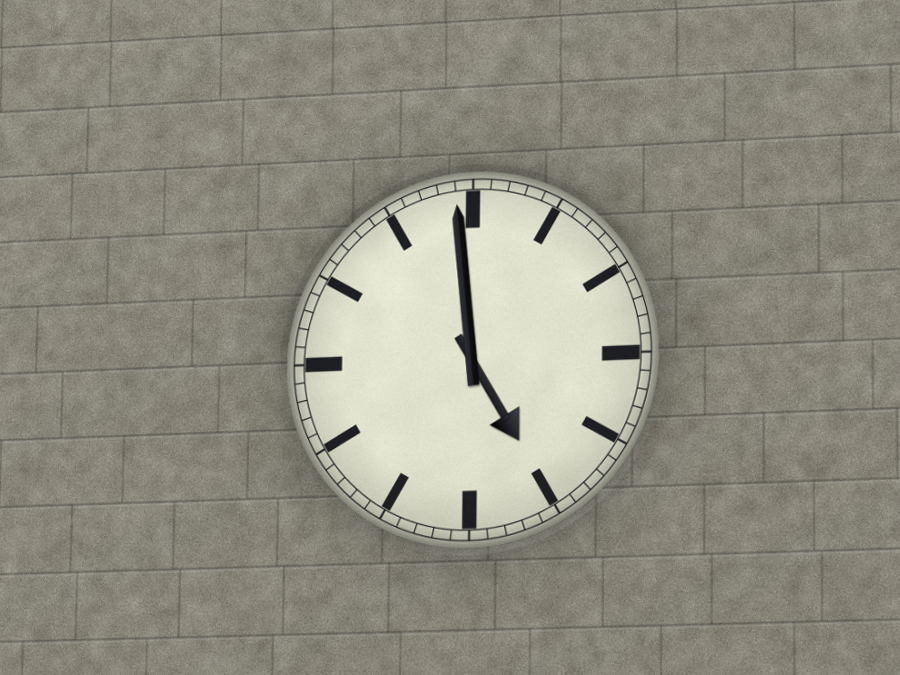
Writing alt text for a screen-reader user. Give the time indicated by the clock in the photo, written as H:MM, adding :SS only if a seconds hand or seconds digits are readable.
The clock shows 4:59
